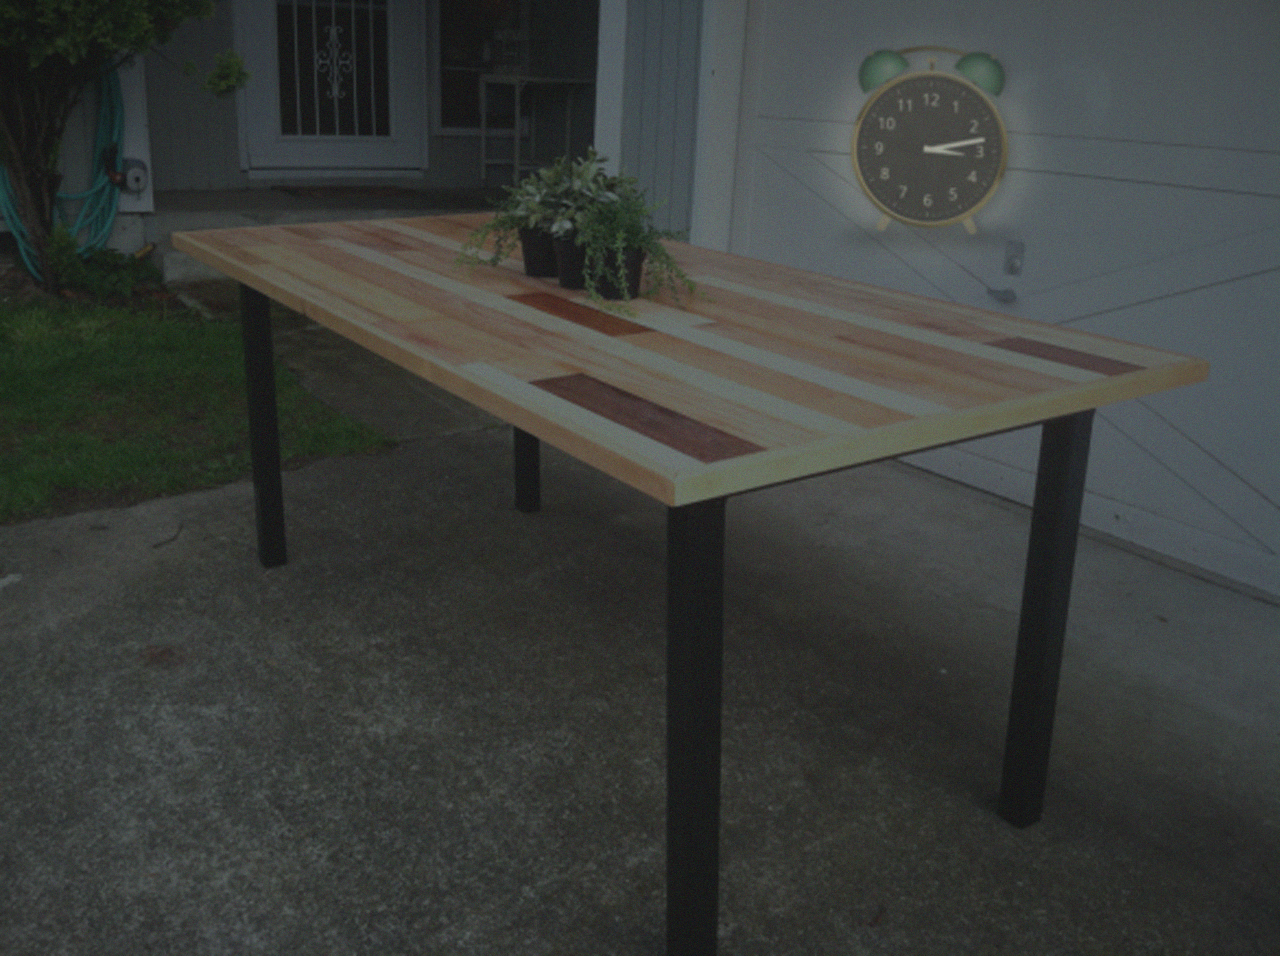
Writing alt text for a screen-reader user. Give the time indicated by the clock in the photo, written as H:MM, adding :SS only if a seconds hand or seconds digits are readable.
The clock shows 3:13
